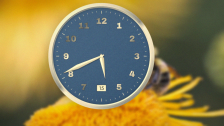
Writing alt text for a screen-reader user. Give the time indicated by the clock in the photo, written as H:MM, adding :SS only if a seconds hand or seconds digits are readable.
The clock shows 5:41
